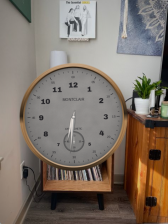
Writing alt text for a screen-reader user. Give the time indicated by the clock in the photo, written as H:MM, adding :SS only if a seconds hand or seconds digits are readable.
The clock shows 6:31
